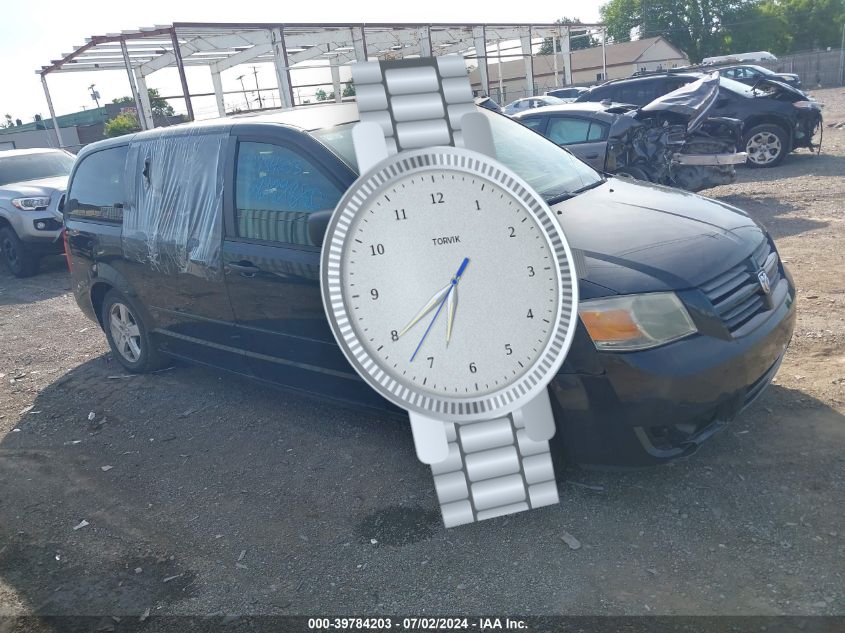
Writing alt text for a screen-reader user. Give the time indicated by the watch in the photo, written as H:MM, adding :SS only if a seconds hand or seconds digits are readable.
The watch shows 6:39:37
